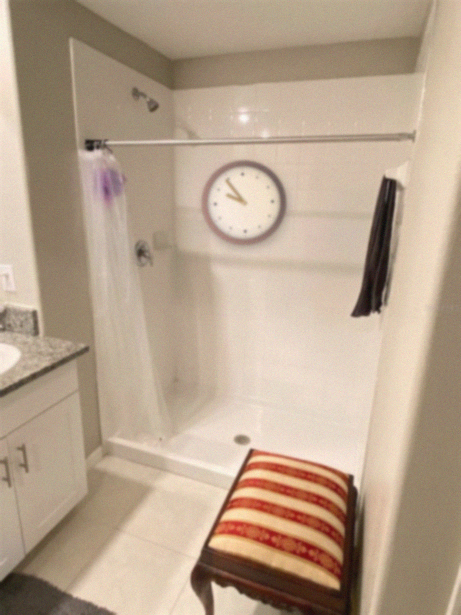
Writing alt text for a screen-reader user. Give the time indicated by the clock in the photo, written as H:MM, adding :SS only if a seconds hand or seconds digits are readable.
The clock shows 9:54
